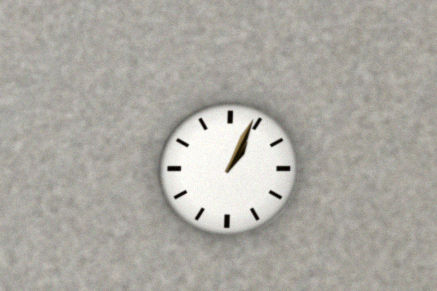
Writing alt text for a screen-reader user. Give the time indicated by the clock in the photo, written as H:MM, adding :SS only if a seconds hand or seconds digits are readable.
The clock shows 1:04
